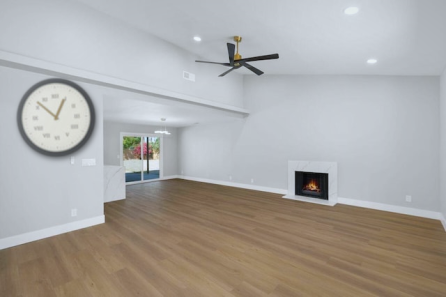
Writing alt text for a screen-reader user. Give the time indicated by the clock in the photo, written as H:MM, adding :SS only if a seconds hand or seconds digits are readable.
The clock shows 12:52
